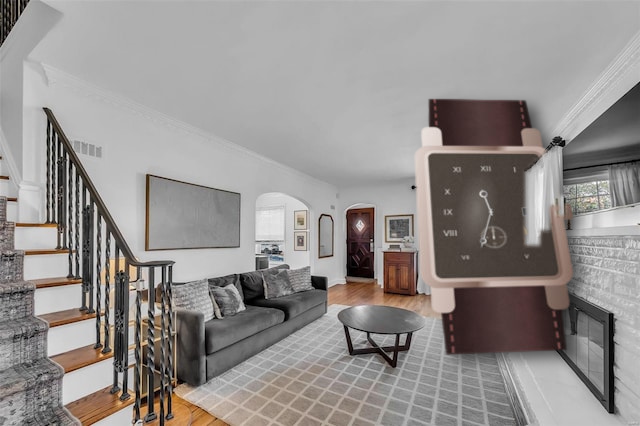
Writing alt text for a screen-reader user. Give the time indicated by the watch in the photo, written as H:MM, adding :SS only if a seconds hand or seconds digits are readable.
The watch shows 11:33
